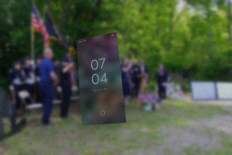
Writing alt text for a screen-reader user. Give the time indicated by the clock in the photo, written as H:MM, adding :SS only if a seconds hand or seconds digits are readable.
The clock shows 7:04
